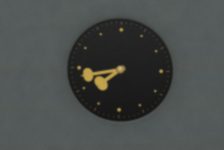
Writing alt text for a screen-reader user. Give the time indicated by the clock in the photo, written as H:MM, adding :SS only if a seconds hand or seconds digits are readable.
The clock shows 7:43
